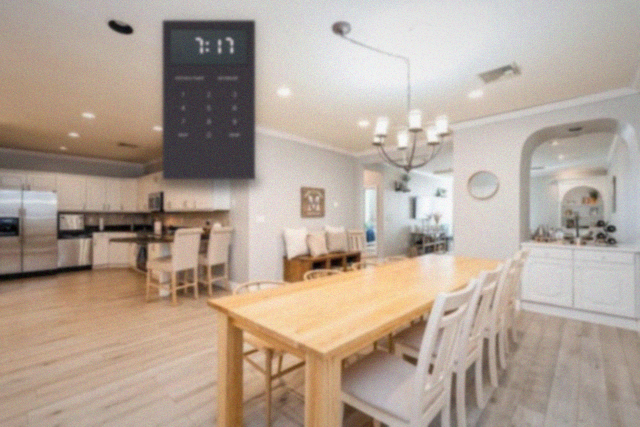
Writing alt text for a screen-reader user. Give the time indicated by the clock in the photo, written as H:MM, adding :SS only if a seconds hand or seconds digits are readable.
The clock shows 7:17
